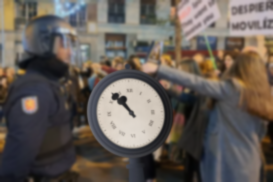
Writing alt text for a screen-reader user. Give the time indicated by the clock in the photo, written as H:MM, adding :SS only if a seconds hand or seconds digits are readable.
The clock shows 10:53
